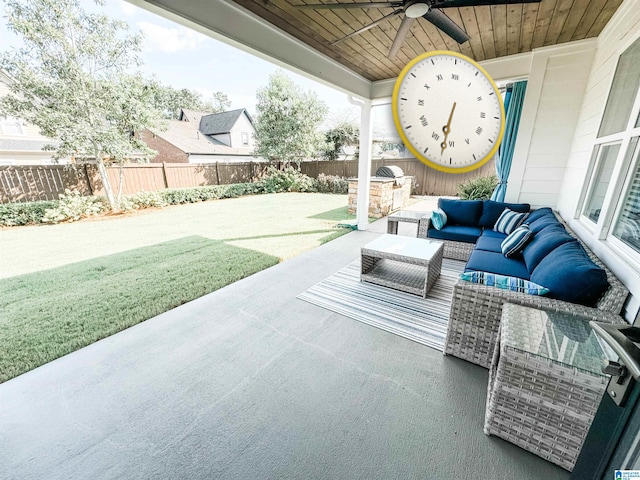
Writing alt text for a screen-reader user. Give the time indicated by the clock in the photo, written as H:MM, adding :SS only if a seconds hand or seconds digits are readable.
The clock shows 6:32
